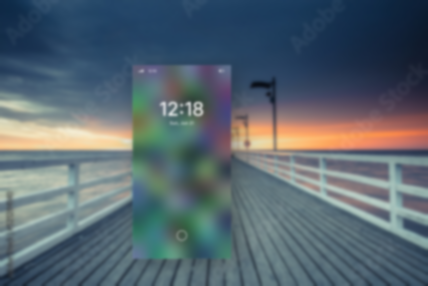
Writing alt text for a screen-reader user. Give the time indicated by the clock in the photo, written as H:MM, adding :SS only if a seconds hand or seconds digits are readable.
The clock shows 12:18
